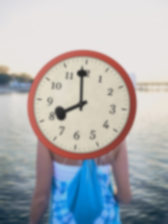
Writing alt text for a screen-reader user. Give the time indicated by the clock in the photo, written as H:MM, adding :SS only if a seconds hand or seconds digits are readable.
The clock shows 7:59
